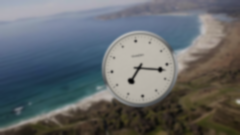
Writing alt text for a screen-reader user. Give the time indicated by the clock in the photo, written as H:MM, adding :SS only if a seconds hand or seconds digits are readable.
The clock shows 7:17
